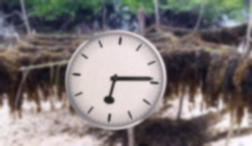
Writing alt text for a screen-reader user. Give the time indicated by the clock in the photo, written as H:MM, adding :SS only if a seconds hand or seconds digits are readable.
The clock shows 6:14
